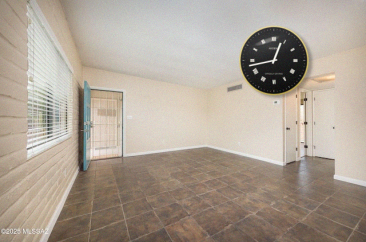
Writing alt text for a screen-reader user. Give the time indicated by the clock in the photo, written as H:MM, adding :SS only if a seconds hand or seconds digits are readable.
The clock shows 12:43
